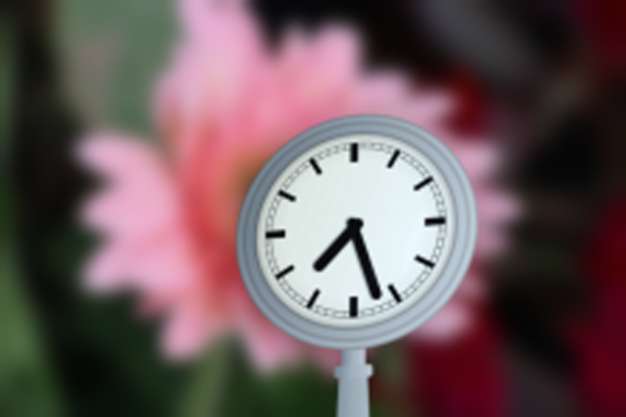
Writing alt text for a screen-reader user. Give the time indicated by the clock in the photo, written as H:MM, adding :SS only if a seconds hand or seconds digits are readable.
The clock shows 7:27
